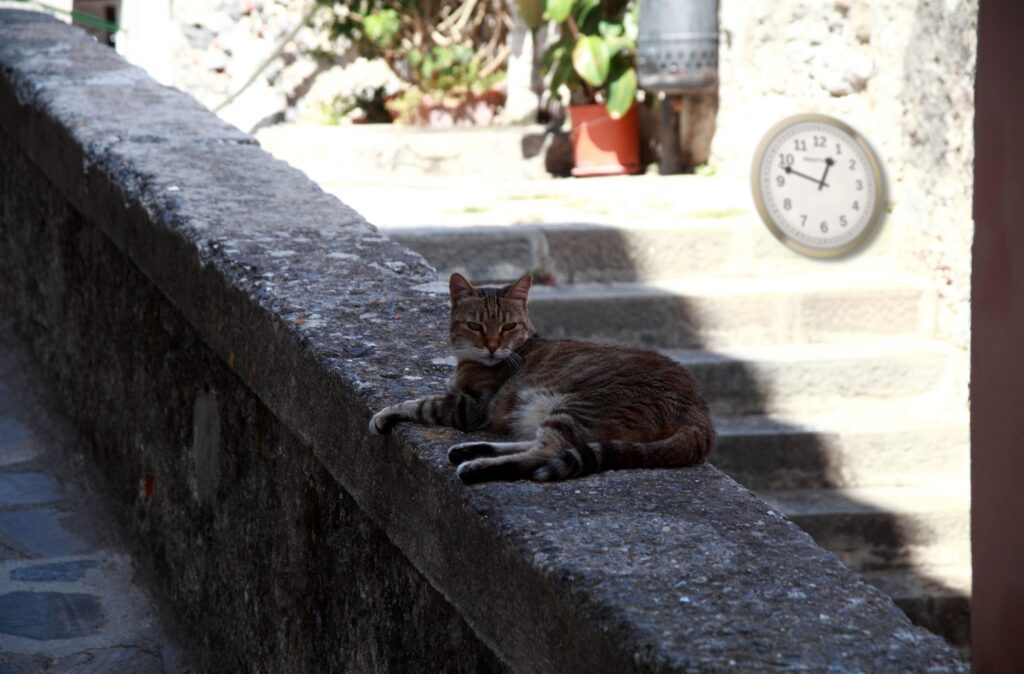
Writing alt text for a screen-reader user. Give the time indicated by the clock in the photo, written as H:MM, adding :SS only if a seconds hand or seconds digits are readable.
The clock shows 12:48
